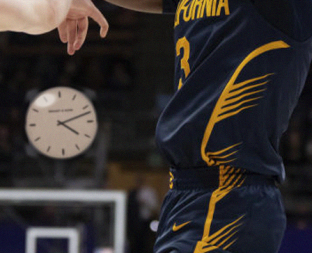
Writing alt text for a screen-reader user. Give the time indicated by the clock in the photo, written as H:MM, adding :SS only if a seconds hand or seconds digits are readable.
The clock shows 4:12
